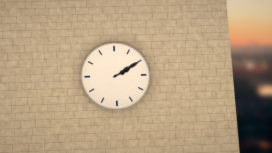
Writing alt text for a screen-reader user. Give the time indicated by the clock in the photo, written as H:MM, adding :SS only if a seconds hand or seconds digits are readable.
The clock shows 2:10
